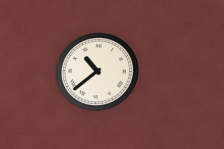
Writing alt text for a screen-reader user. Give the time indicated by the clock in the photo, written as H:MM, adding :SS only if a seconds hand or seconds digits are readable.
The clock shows 10:38
